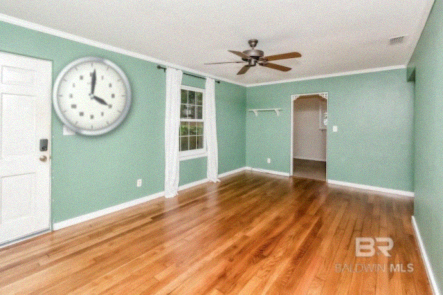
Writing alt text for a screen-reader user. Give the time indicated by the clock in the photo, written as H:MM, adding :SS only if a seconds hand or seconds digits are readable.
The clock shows 4:01
